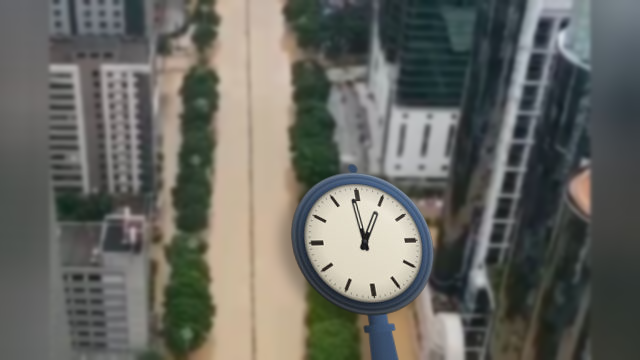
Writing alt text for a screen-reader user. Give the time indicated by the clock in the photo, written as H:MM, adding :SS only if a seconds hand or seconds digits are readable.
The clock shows 12:59
